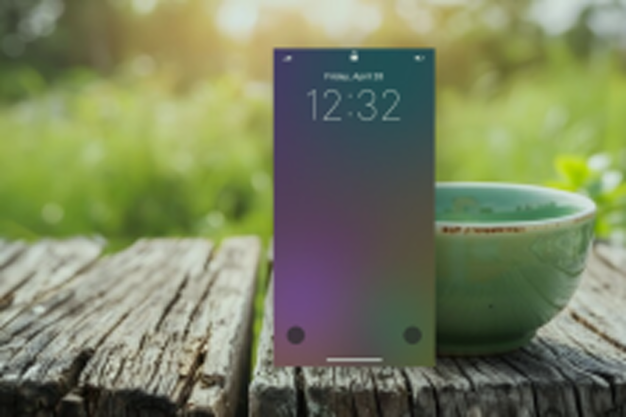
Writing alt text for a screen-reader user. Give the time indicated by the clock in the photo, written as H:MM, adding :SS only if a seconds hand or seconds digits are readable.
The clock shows 12:32
